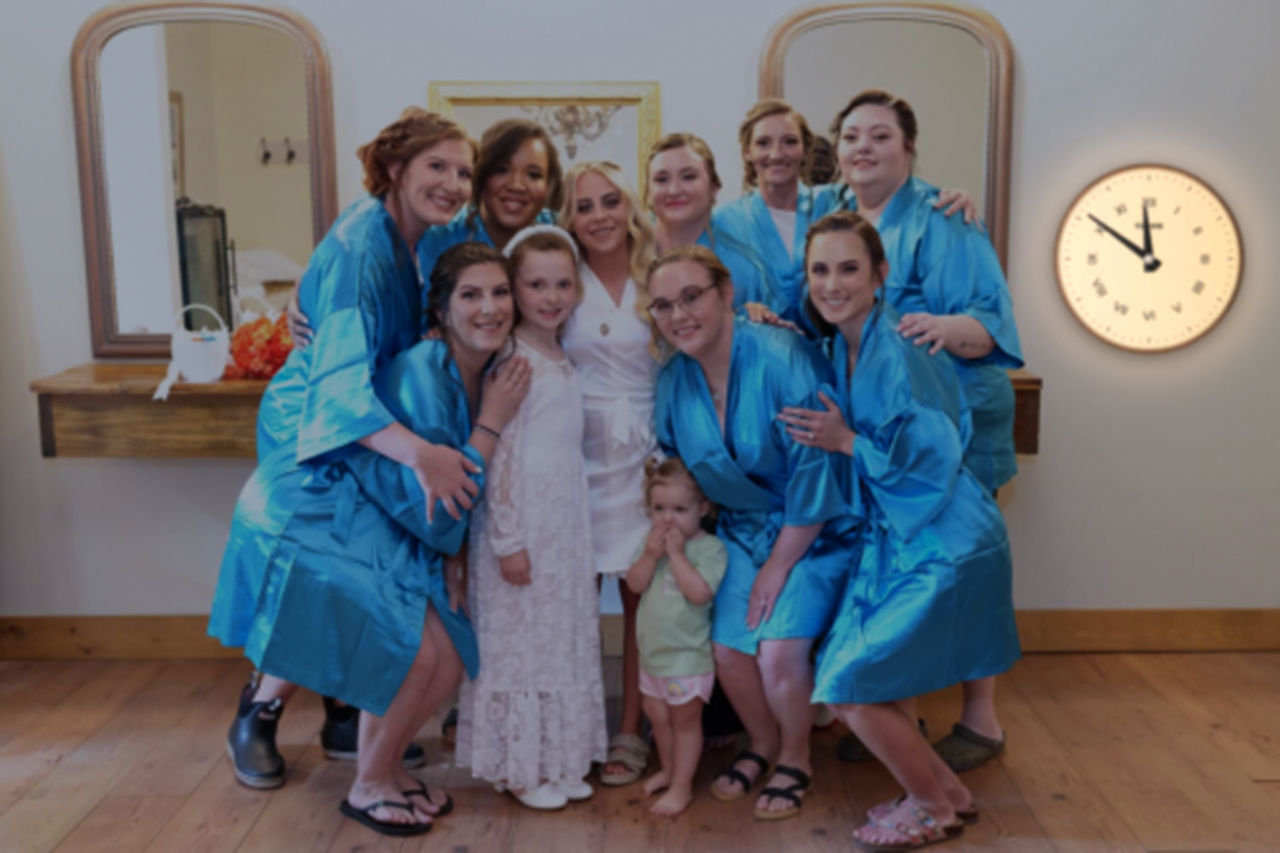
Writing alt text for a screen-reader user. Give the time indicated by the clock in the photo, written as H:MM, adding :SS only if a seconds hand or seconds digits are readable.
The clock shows 11:51
